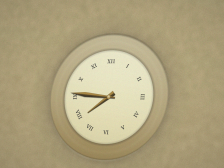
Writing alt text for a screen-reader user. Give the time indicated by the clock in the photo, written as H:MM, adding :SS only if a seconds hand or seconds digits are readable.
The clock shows 7:46
